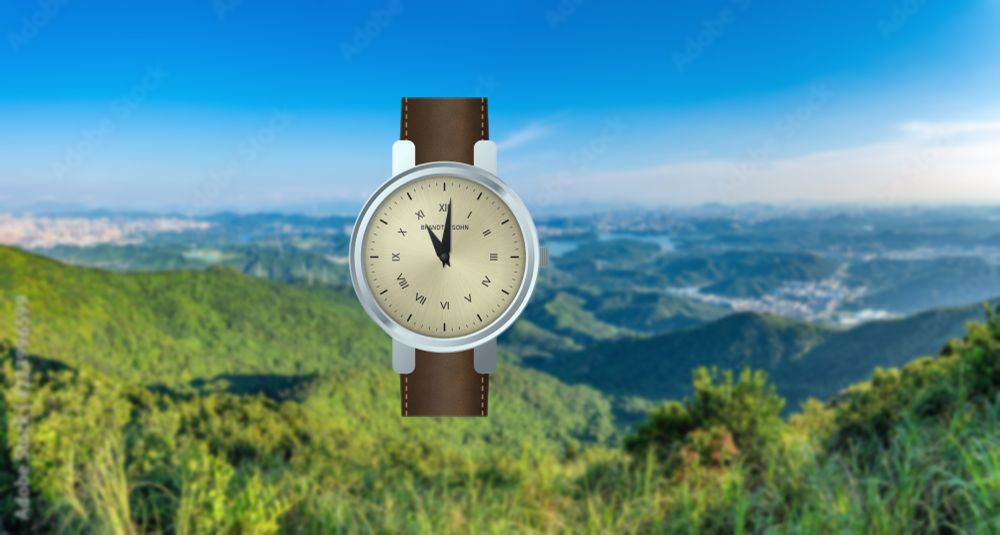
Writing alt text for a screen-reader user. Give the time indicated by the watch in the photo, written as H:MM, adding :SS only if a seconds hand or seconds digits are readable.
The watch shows 11:01
